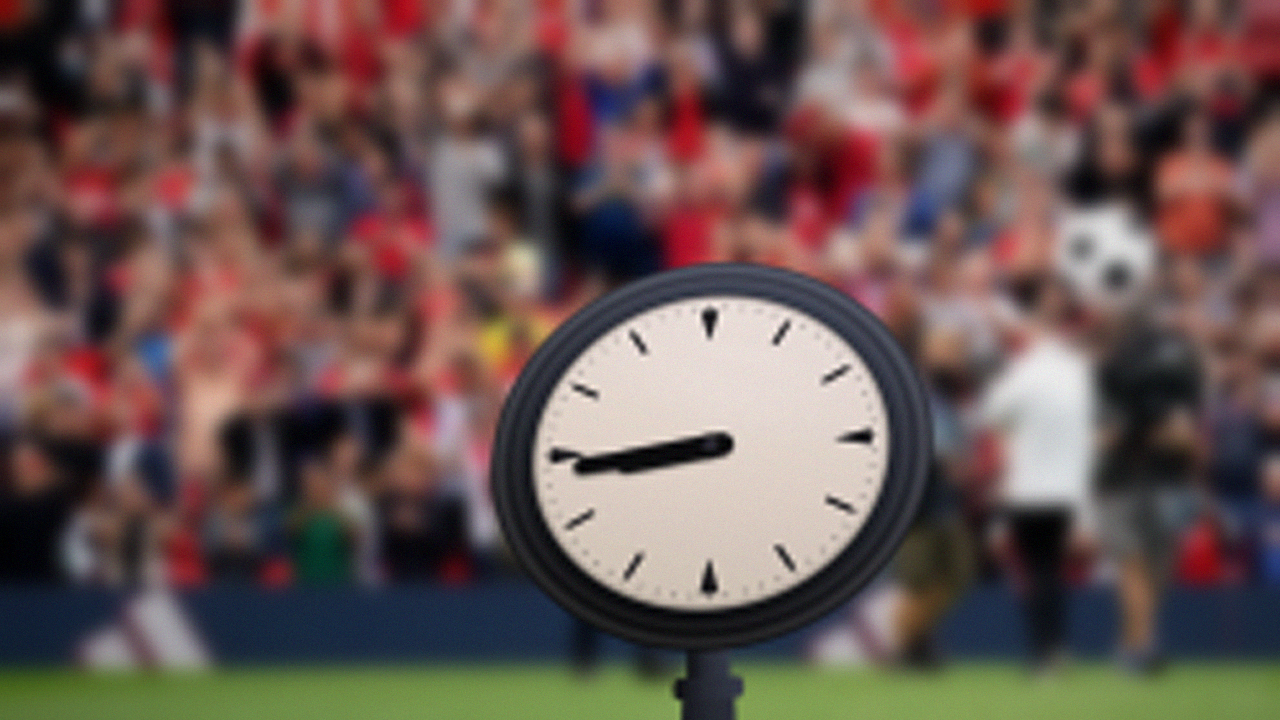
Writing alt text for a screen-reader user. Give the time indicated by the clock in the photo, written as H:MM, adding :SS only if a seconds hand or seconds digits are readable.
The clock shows 8:44
